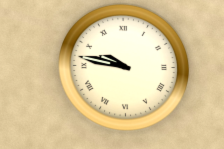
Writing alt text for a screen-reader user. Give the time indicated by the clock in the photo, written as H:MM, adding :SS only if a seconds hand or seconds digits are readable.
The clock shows 9:47
